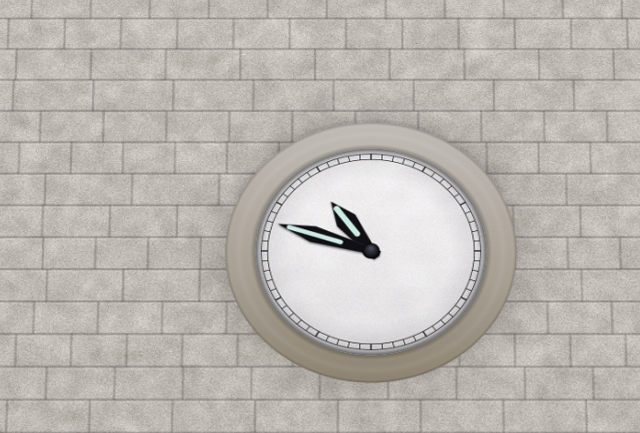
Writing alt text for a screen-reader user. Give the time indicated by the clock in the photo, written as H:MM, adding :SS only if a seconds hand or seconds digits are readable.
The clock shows 10:48
